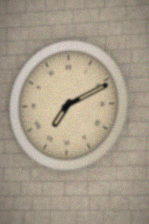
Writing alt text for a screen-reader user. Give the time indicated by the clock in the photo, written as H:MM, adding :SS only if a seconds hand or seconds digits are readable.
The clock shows 7:11
